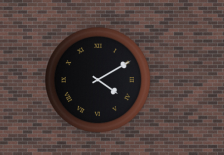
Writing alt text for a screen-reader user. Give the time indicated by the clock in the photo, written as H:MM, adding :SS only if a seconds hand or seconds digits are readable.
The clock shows 4:10
